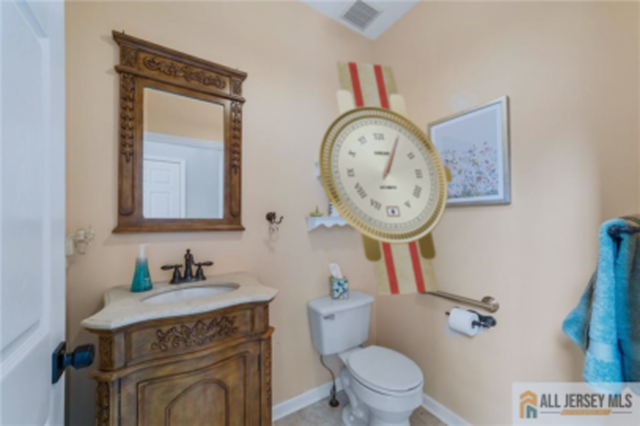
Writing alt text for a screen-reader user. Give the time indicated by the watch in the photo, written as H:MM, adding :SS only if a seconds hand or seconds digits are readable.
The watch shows 1:05
